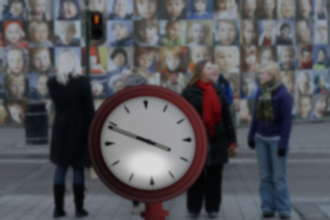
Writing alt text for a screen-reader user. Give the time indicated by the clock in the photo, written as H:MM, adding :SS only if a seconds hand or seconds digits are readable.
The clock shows 3:49
